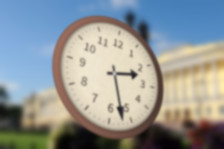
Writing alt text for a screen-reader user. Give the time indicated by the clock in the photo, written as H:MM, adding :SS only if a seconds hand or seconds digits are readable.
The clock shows 2:27
